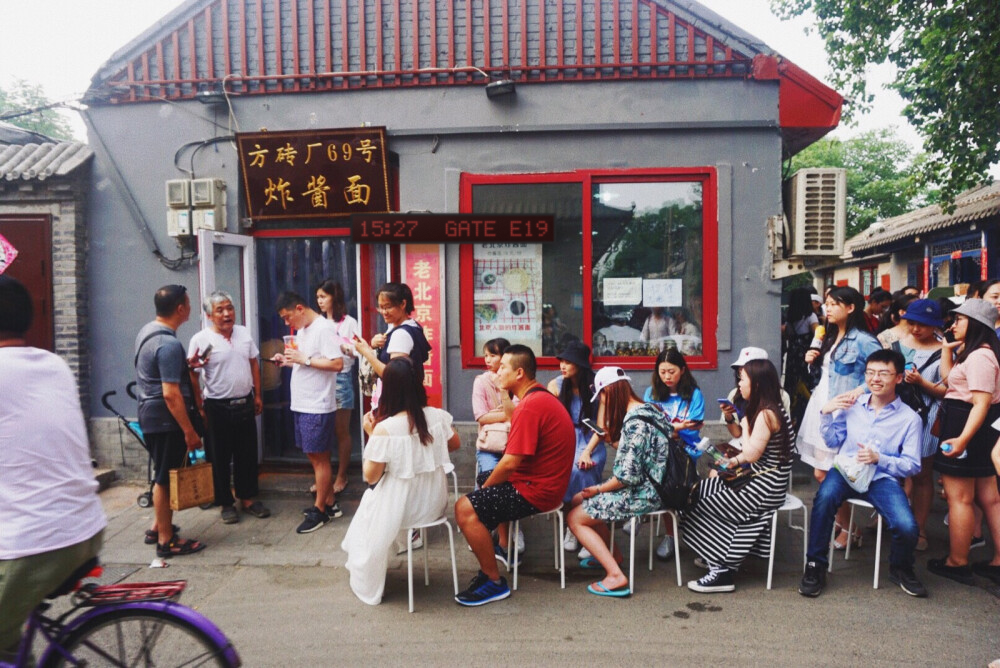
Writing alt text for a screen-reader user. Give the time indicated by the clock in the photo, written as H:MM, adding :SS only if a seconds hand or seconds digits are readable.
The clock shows 15:27
